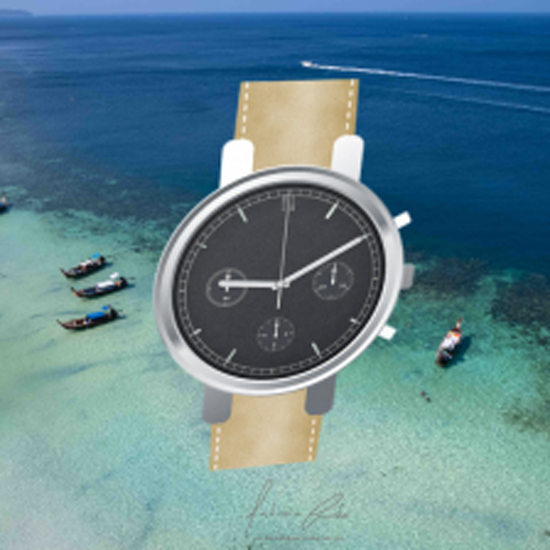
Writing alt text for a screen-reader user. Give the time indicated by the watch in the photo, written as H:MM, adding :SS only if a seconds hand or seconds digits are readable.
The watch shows 9:10
